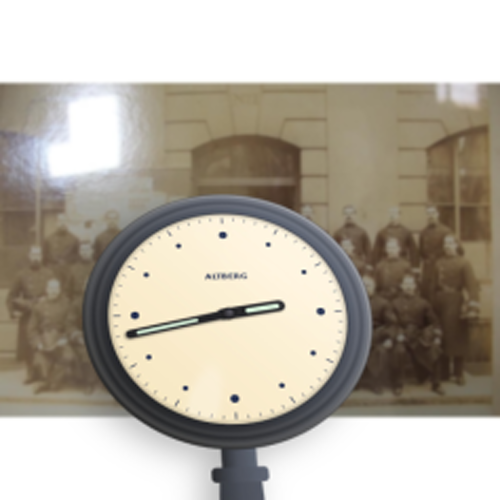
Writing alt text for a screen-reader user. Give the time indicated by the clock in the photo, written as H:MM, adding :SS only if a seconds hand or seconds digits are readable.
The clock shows 2:43
